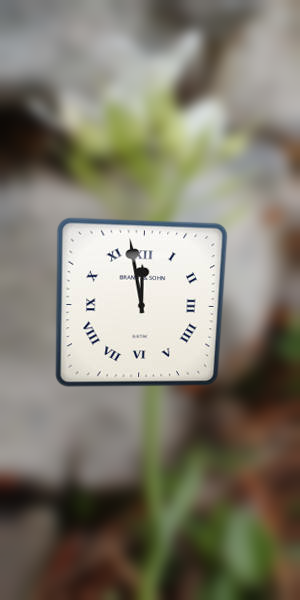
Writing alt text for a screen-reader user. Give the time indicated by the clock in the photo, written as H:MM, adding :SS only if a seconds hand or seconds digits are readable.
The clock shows 11:58
